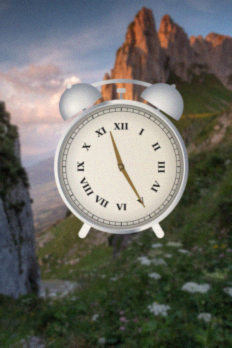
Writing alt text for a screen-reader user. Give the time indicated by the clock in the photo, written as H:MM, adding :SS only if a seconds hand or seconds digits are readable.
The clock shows 11:25
